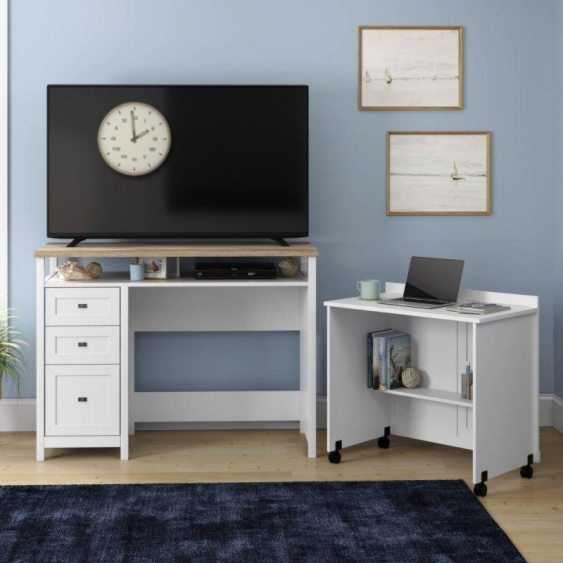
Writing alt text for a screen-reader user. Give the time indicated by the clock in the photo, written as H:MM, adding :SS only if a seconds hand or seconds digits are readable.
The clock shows 1:59
